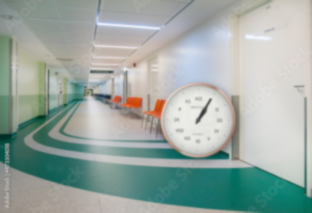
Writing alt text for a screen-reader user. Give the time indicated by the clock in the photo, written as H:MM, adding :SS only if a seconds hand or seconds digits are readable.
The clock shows 1:05
